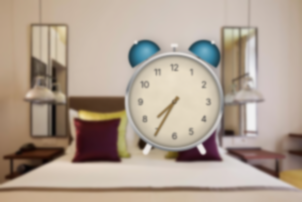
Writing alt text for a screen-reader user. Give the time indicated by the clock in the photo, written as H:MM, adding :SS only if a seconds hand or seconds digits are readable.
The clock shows 7:35
